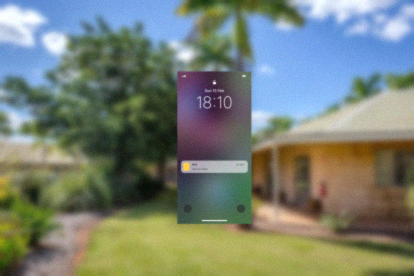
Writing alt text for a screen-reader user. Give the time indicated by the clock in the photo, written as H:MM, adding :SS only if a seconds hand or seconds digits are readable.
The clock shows 18:10
